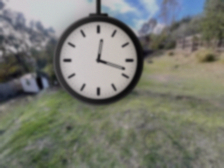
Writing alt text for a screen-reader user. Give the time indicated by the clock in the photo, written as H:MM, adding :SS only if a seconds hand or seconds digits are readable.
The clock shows 12:18
